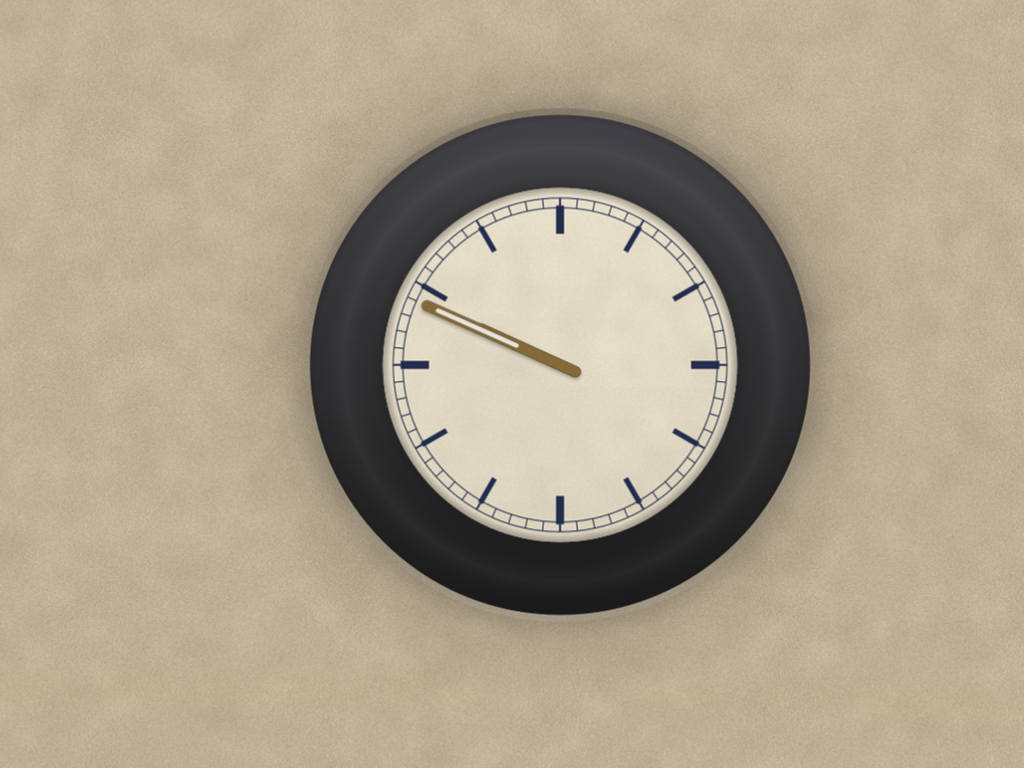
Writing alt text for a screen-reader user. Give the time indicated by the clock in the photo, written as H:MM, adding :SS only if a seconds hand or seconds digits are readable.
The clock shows 9:49
